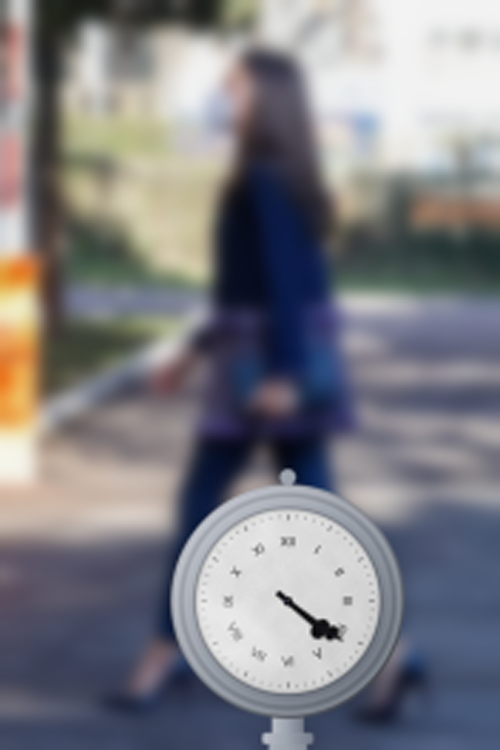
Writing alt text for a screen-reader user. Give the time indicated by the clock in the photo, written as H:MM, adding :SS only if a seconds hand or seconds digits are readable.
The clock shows 4:21
